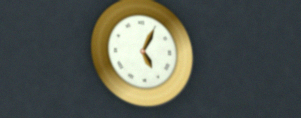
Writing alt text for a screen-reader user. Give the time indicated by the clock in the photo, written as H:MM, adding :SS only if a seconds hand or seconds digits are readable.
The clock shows 5:05
